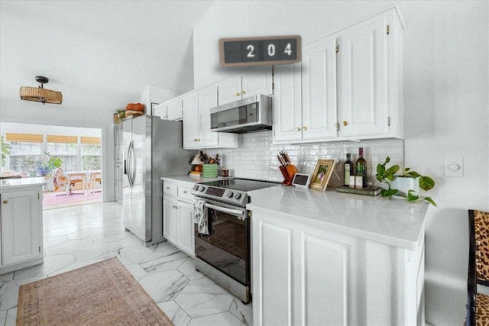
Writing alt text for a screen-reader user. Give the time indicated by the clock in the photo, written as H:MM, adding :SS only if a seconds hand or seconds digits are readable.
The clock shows 2:04
